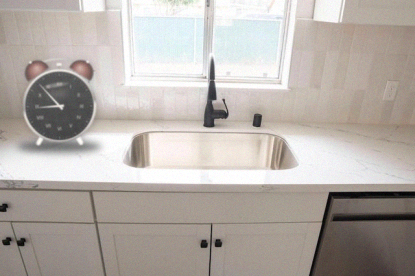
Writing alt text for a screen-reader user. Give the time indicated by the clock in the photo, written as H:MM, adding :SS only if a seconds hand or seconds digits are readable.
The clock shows 8:53
